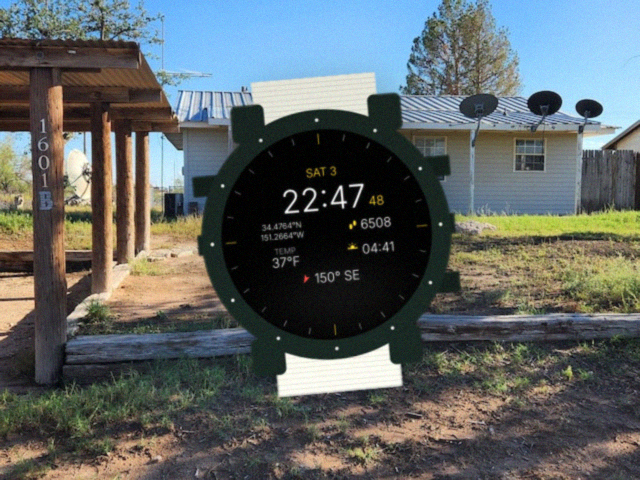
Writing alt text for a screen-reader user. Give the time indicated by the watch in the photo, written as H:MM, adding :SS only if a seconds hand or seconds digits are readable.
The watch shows 22:47:48
